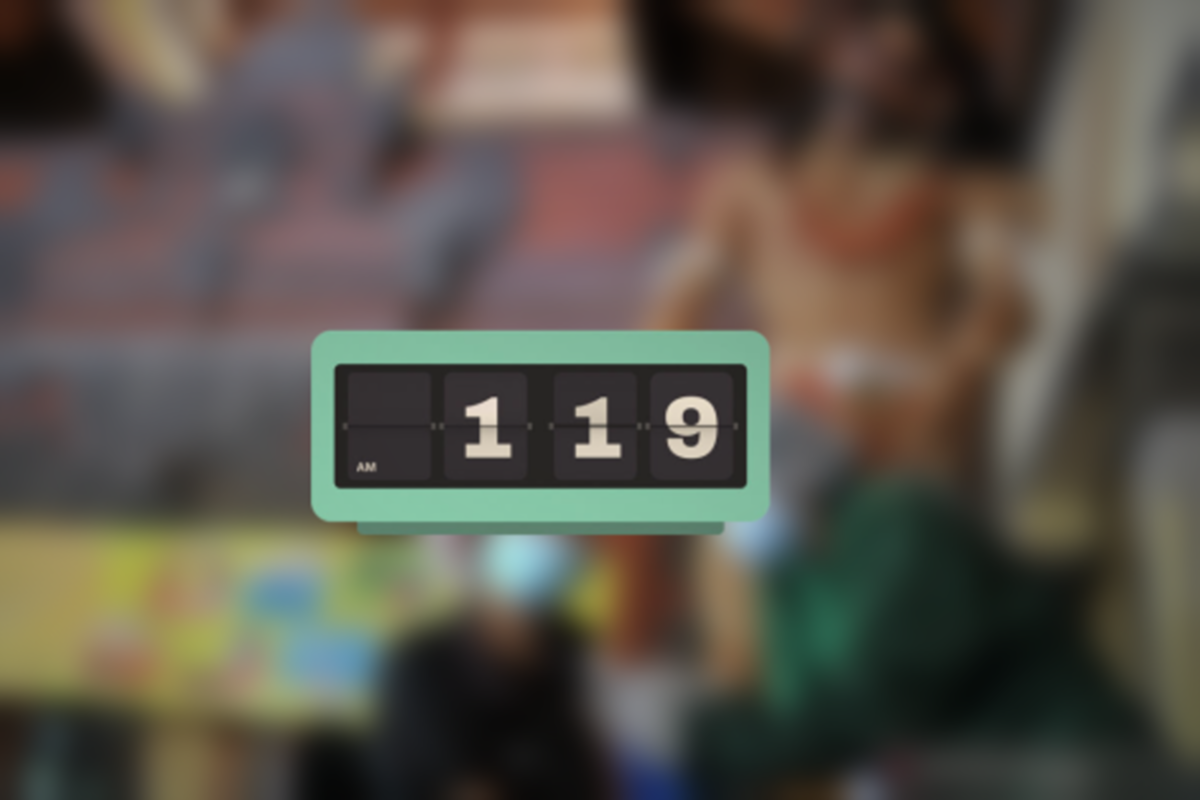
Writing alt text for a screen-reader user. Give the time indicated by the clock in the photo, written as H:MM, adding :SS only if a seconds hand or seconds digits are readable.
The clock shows 1:19
